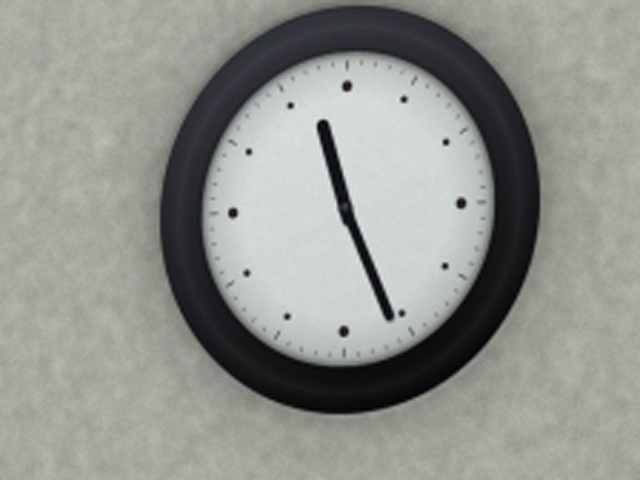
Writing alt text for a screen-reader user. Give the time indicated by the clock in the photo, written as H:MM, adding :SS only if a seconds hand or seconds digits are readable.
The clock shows 11:26
